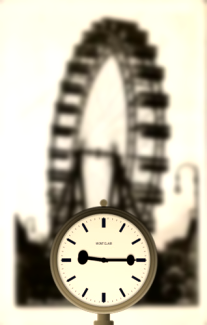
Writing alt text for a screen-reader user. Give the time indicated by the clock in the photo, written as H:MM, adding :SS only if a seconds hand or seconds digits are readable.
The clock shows 9:15
